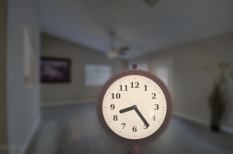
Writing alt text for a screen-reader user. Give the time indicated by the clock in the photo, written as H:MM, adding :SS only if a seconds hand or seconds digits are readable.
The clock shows 8:24
